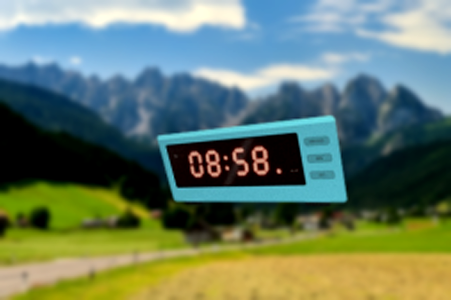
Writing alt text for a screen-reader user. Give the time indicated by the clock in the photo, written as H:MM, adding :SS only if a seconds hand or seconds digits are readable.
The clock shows 8:58
